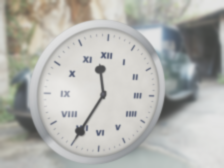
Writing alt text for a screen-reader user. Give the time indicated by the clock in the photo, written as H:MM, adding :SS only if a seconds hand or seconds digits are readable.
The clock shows 11:35
